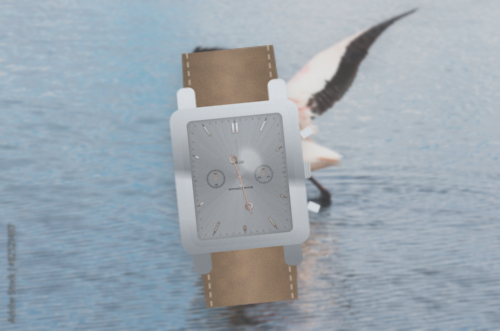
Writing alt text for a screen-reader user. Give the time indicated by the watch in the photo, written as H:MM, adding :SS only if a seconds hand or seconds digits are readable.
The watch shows 11:28
